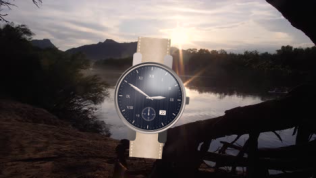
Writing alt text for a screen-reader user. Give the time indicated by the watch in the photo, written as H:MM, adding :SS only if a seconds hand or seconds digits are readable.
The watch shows 2:50
